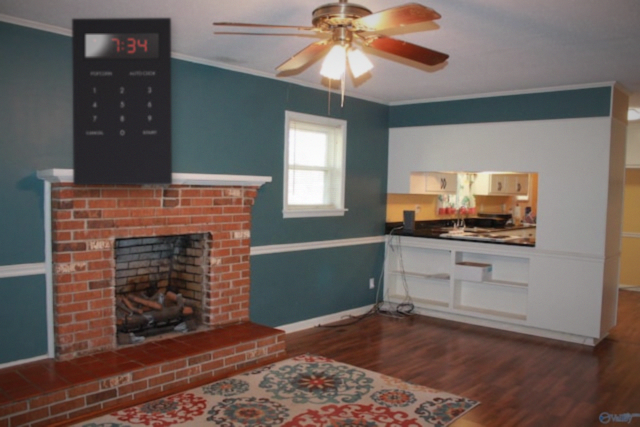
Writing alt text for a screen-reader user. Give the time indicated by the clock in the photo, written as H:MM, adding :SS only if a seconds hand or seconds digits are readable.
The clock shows 7:34
